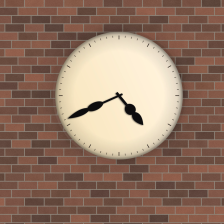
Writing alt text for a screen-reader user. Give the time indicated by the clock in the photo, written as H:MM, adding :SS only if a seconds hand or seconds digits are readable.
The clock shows 4:41
